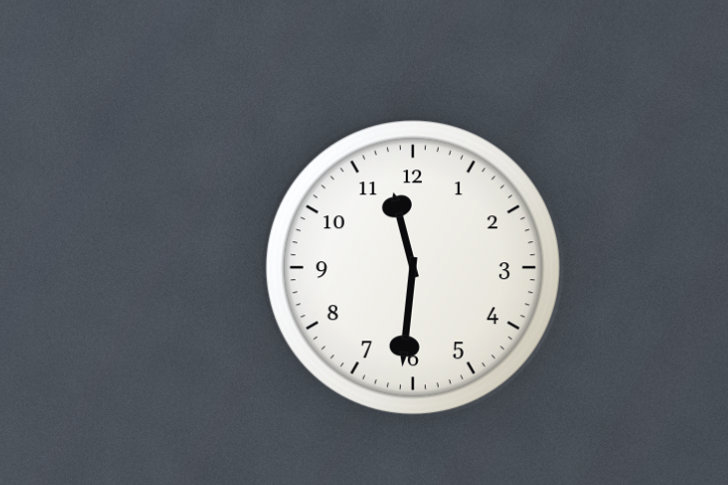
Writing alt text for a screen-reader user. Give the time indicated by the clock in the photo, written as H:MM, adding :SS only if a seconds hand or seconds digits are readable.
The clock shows 11:31
